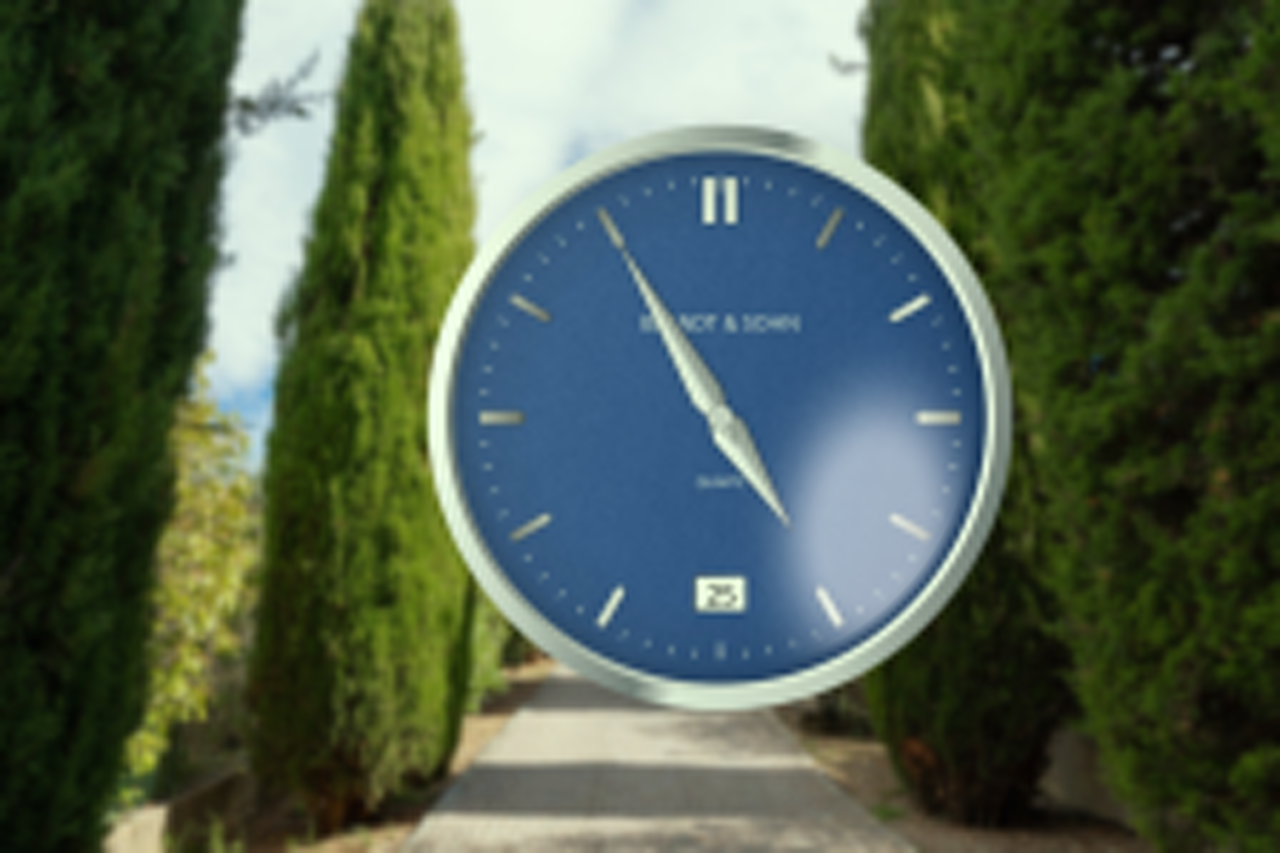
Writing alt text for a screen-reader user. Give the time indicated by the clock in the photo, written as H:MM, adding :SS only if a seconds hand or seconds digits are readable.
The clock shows 4:55
